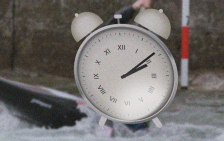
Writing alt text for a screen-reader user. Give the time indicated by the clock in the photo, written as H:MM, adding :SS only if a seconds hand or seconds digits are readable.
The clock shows 2:09
